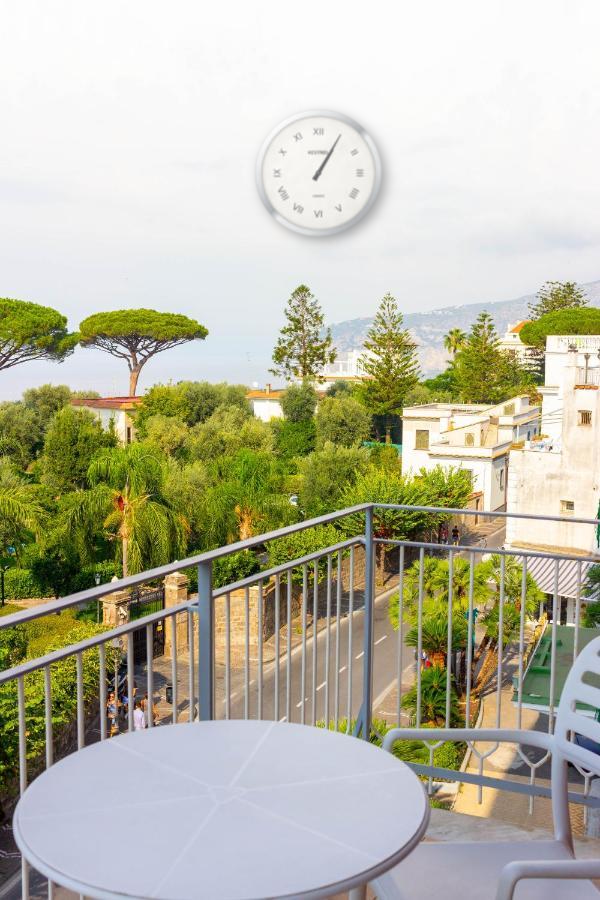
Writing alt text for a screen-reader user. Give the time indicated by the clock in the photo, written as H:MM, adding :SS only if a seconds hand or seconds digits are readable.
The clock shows 1:05
